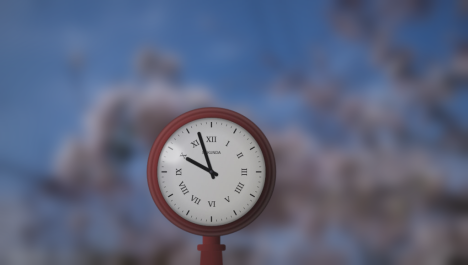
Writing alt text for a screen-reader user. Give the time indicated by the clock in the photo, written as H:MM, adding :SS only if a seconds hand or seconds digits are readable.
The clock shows 9:57
